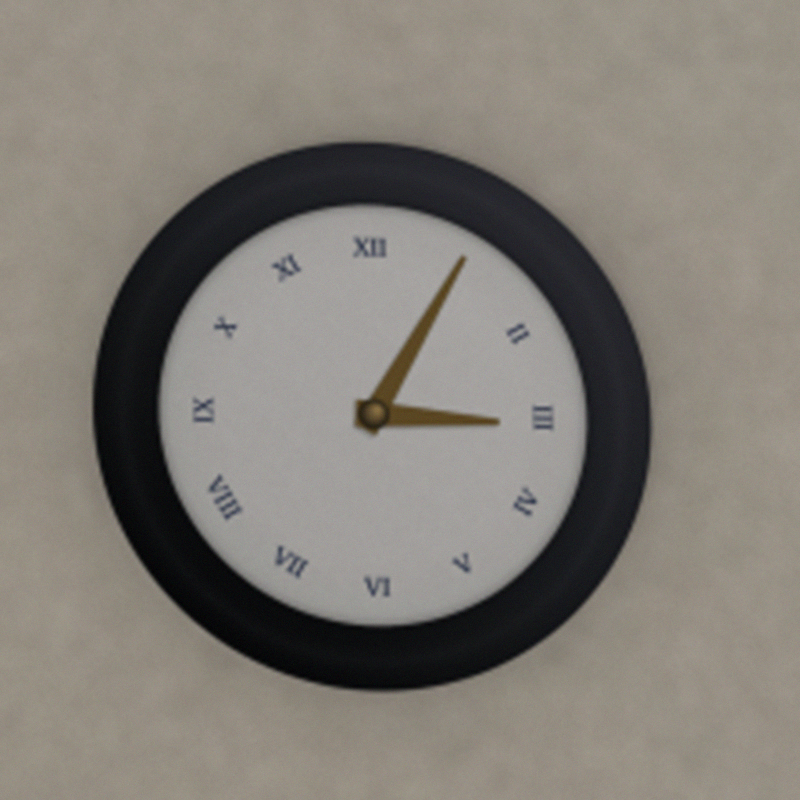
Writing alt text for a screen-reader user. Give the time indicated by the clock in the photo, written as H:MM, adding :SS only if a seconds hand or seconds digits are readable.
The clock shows 3:05
